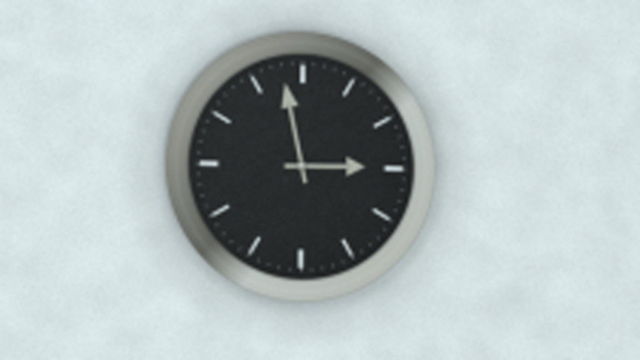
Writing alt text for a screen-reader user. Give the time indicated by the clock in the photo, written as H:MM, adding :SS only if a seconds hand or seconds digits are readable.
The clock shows 2:58
